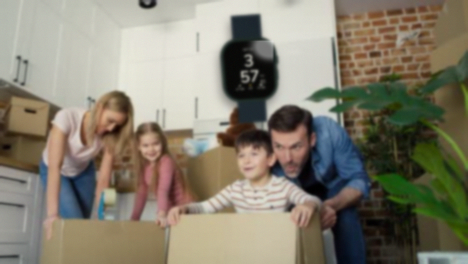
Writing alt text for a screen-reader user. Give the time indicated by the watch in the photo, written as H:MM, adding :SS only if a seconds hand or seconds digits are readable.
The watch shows 3:57
